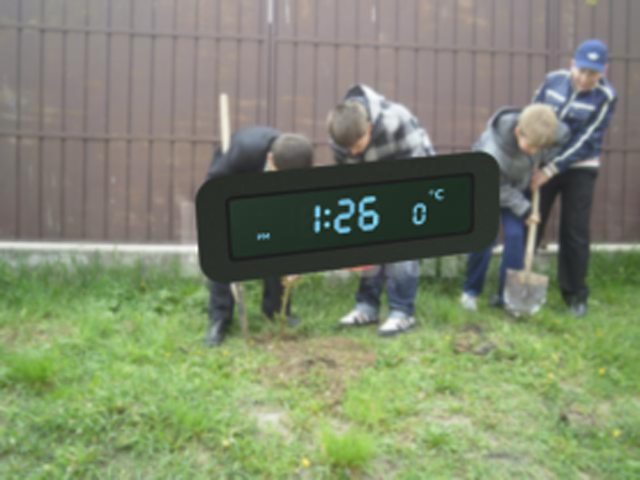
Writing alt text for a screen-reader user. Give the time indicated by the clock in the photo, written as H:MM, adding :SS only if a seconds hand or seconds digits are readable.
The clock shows 1:26
